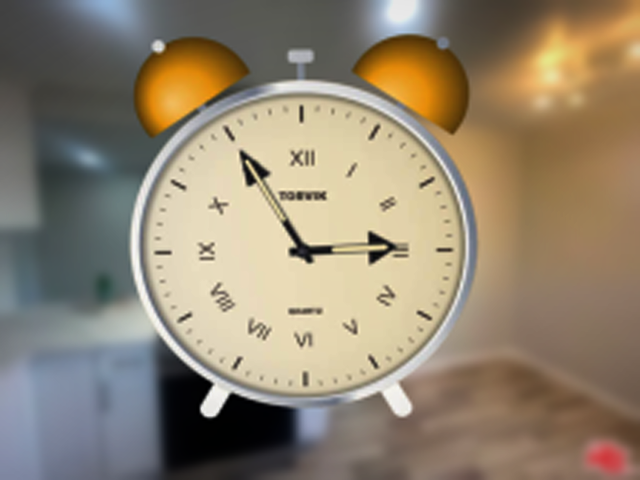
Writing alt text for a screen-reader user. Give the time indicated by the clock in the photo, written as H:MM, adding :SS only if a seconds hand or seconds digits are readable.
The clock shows 2:55
